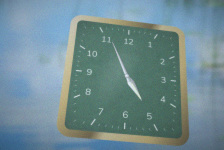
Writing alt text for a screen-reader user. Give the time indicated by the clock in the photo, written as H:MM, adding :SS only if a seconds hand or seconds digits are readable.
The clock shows 4:56
